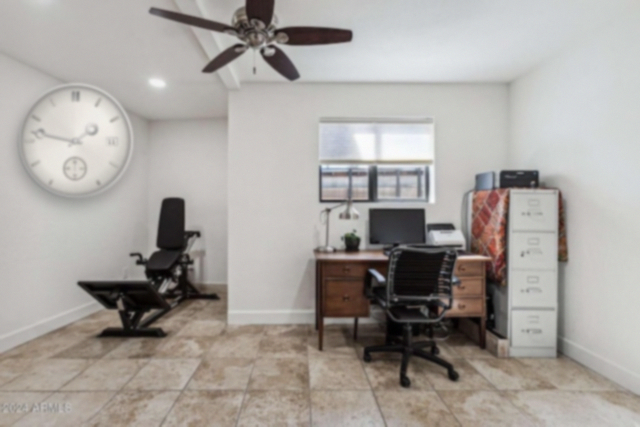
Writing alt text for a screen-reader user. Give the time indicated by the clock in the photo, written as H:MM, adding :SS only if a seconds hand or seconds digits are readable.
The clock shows 1:47
